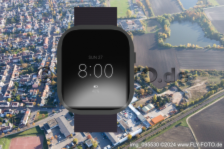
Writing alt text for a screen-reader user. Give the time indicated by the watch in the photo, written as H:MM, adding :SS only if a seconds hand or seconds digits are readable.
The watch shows 8:00
